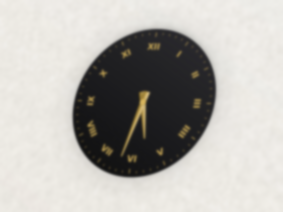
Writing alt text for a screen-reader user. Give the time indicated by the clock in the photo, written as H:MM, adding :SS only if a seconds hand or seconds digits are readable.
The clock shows 5:32
